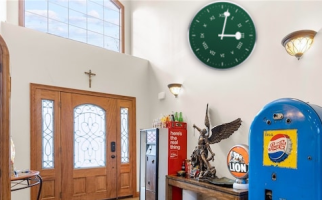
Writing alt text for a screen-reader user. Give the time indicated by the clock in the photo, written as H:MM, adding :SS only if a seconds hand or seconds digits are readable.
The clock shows 3:02
